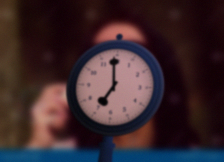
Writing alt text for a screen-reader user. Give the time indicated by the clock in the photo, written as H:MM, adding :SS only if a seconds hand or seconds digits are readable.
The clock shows 6:59
